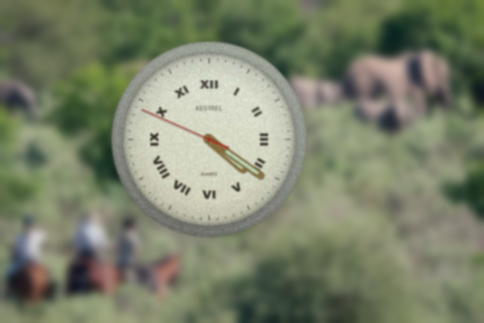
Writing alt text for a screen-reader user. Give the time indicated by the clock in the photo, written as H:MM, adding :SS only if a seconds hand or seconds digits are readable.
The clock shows 4:20:49
